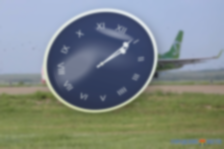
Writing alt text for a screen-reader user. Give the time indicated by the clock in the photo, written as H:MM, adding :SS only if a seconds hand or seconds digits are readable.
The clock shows 1:04
